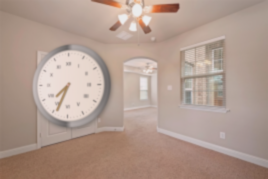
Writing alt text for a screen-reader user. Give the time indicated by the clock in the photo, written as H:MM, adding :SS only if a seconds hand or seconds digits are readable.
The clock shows 7:34
